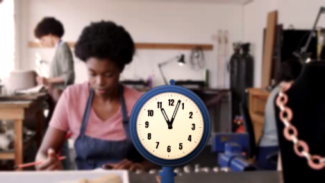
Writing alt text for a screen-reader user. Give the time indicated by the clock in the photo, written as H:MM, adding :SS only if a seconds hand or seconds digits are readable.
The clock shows 11:03
